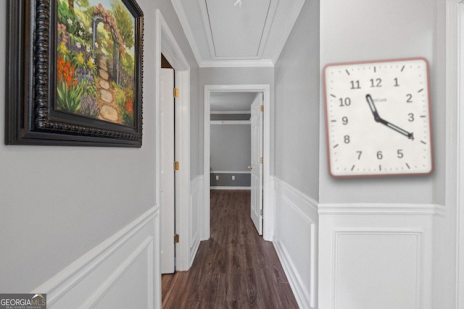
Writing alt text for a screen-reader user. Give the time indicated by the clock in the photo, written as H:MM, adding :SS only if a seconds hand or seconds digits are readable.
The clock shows 11:20
